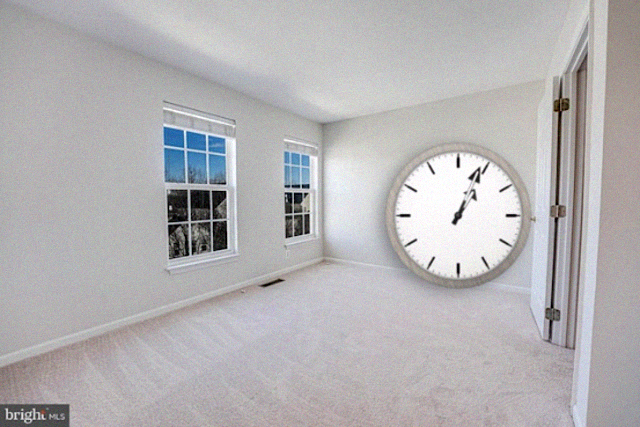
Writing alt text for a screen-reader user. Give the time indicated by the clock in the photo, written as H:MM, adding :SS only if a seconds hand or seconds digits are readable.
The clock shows 1:04
